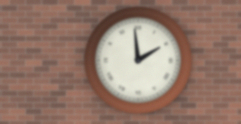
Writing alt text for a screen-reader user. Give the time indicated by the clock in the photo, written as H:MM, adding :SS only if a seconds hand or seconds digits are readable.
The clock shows 1:59
